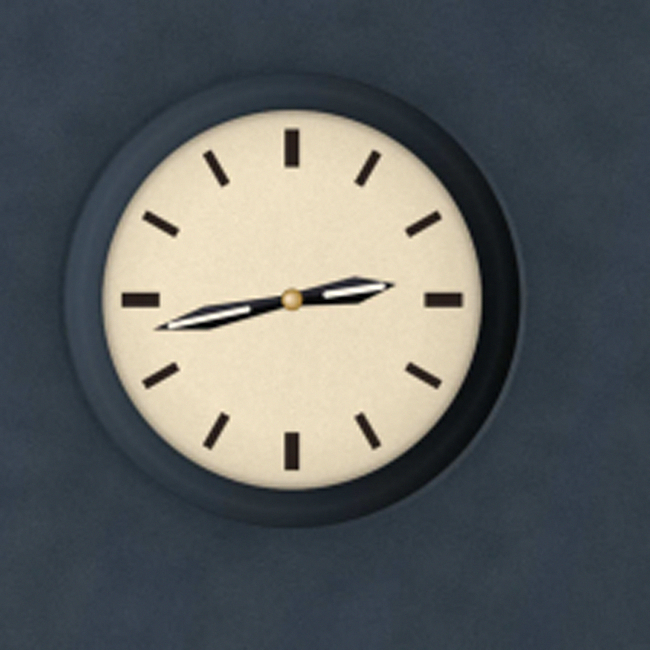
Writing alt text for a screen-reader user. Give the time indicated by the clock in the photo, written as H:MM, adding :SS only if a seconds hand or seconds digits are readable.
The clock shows 2:43
